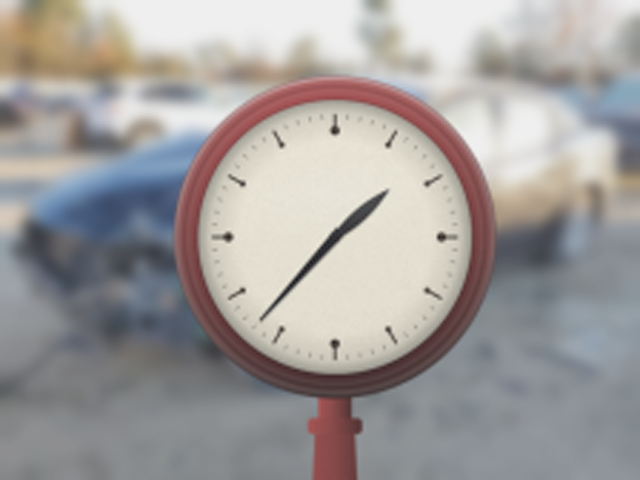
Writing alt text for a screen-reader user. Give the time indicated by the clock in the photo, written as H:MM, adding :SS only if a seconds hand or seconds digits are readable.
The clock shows 1:37
